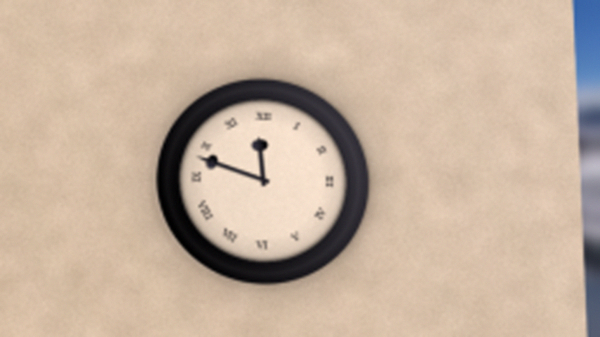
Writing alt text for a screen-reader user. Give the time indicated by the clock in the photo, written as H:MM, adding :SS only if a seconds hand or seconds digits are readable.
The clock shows 11:48
